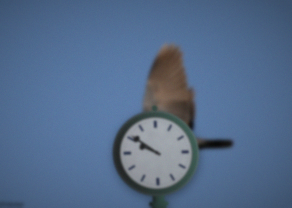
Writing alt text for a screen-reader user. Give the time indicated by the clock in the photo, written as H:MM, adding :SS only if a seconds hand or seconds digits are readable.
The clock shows 9:51
